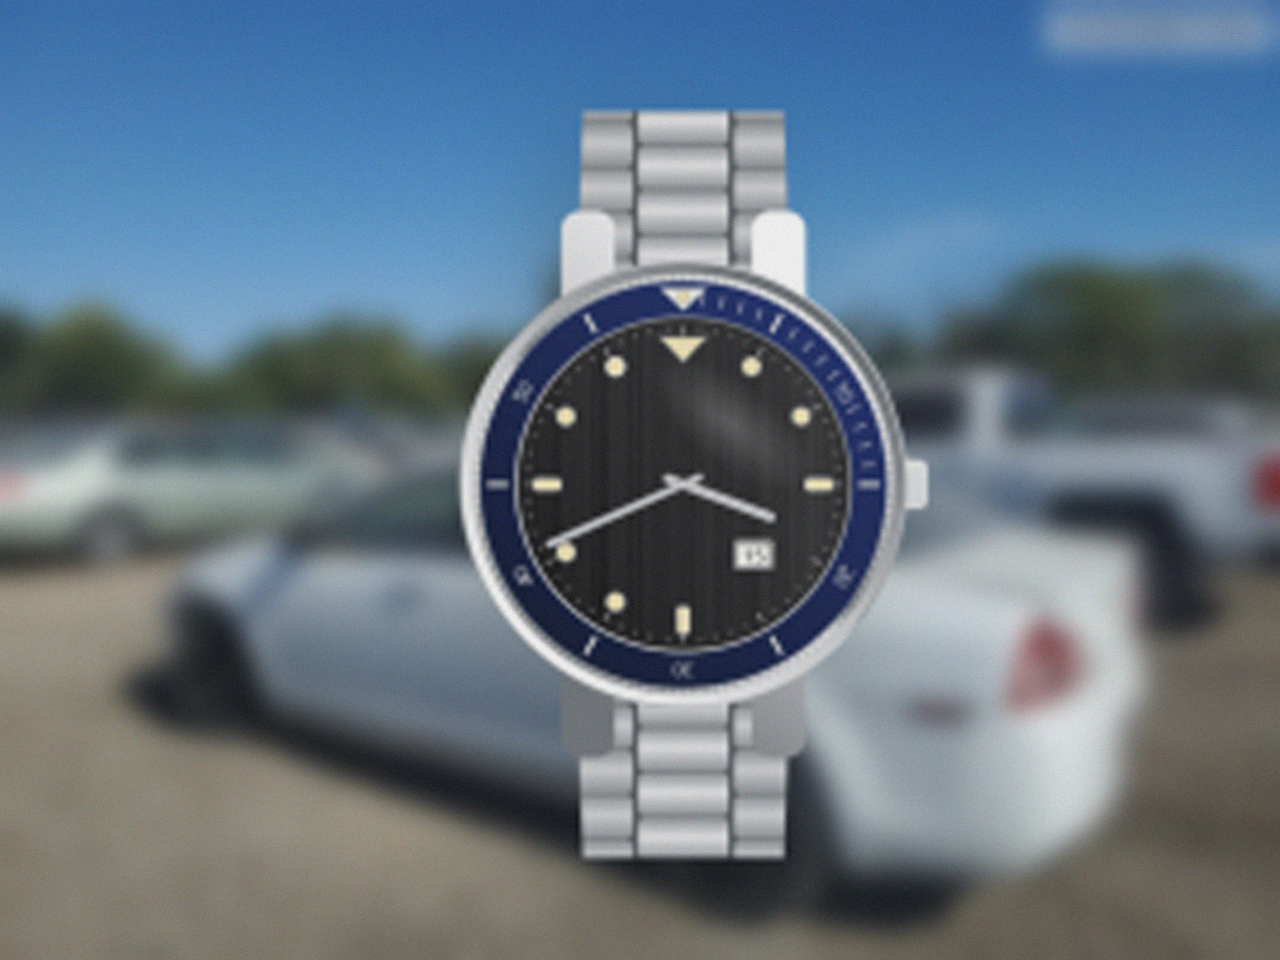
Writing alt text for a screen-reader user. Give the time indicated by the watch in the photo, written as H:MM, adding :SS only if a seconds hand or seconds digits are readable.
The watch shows 3:41
